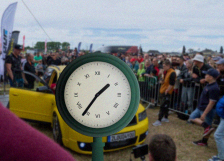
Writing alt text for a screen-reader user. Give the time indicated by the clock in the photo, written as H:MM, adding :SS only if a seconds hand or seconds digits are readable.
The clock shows 1:36
